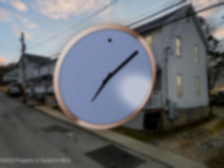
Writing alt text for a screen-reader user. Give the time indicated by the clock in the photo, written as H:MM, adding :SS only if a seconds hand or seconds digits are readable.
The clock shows 7:08
